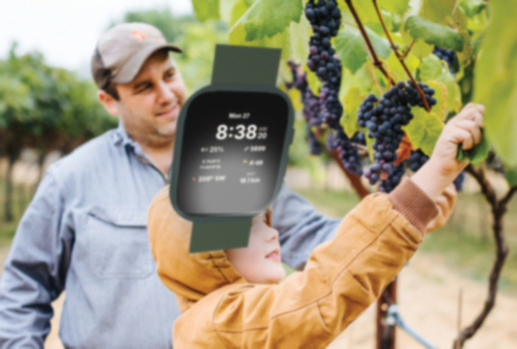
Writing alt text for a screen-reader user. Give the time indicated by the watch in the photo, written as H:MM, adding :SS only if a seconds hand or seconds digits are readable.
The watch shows 8:38
